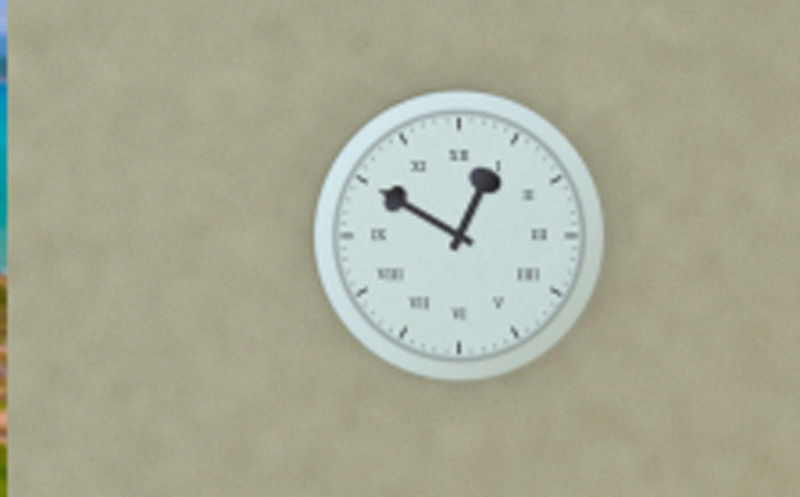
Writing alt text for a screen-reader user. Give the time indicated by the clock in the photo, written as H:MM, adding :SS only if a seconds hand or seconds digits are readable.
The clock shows 12:50
